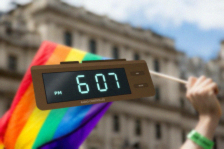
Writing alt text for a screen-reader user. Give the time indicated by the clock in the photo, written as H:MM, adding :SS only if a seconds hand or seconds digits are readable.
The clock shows 6:07
